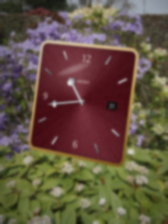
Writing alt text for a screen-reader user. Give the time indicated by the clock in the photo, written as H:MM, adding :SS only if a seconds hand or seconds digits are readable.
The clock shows 10:43
